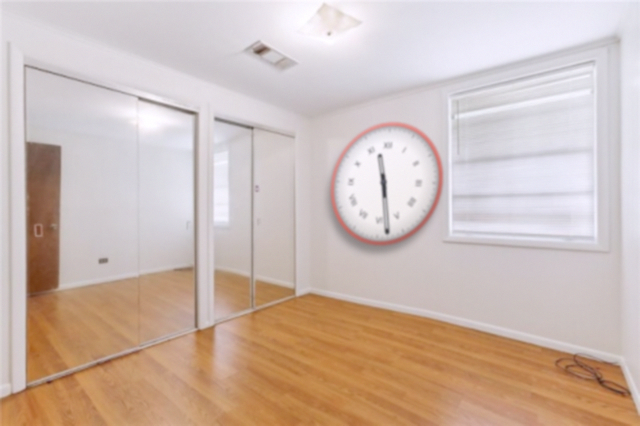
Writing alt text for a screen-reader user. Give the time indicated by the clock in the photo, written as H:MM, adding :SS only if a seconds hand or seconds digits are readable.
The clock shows 11:28
